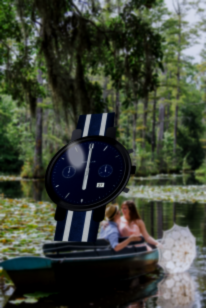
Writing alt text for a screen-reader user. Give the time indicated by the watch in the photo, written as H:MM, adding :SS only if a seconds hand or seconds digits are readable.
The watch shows 6:00
